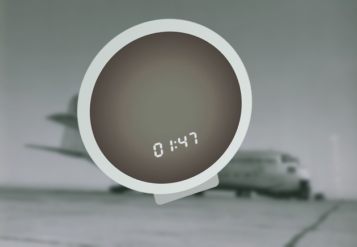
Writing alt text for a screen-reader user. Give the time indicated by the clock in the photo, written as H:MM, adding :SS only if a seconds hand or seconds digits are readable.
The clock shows 1:47
